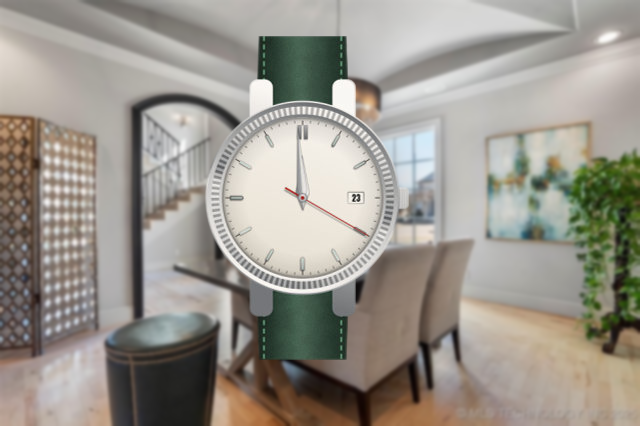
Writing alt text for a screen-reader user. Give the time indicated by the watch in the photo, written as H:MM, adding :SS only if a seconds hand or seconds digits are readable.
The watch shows 11:59:20
